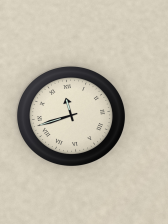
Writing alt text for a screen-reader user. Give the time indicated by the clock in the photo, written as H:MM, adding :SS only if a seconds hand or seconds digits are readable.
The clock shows 11:43
